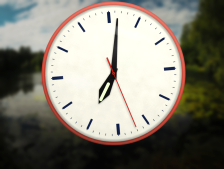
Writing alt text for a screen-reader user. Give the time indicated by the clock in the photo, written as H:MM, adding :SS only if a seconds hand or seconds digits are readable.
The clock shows 7:01:27
